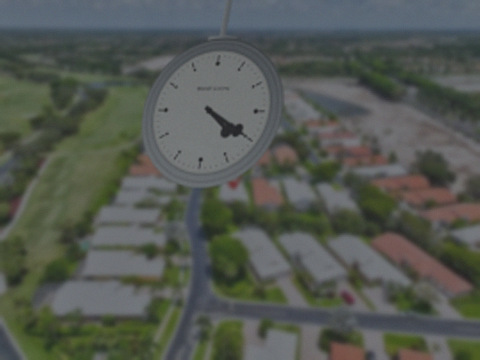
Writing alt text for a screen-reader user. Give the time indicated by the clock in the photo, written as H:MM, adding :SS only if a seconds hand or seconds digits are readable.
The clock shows 4:20
